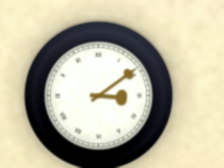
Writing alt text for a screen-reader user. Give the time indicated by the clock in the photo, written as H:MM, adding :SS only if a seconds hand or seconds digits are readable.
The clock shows 3:09
